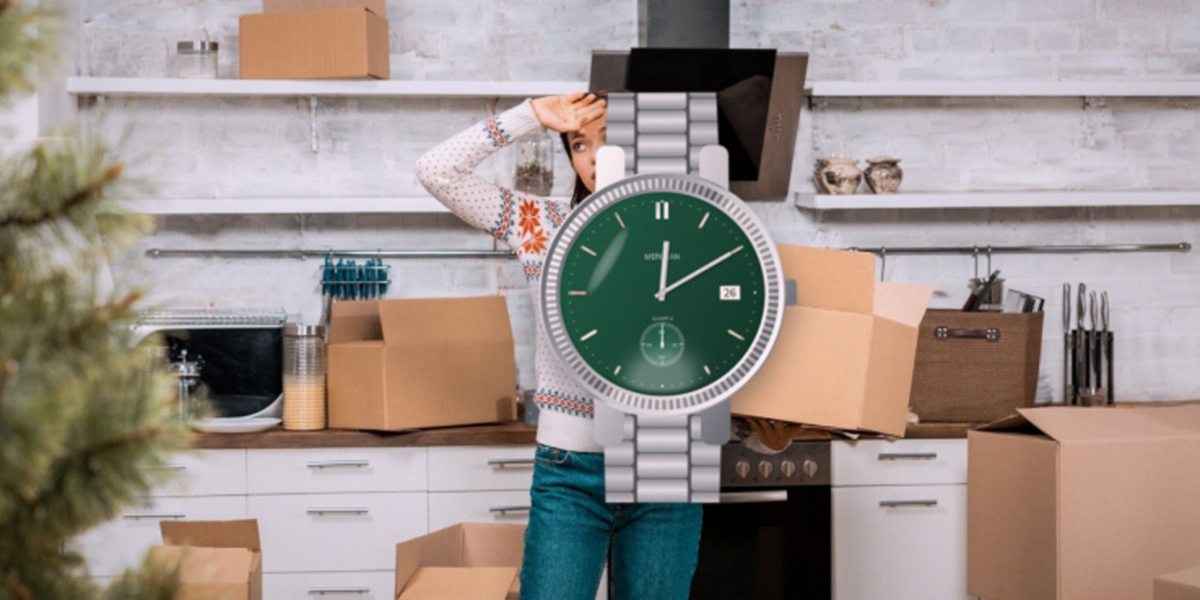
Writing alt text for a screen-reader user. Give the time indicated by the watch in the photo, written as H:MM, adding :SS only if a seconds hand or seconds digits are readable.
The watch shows 12:10
